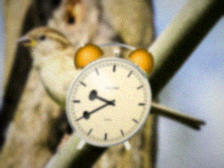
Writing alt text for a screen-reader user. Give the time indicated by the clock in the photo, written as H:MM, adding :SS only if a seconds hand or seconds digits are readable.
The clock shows 9:40
